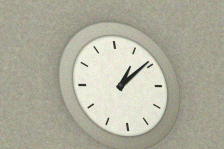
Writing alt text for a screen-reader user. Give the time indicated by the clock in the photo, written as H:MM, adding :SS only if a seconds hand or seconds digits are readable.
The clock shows 1:09
